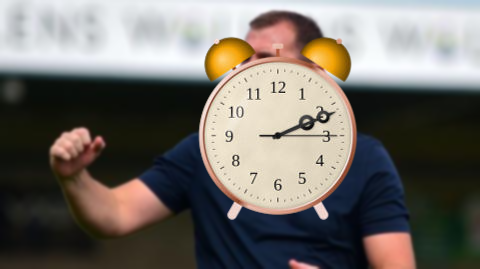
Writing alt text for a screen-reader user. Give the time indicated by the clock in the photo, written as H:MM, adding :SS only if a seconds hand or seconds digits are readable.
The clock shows 2:11:15
